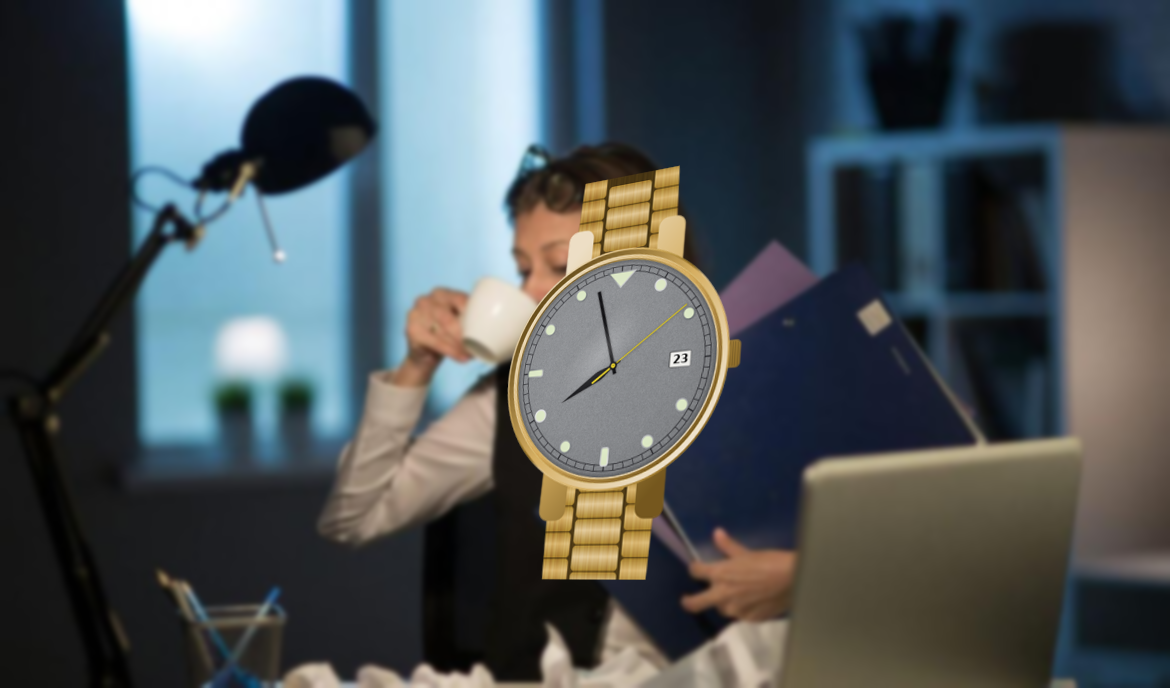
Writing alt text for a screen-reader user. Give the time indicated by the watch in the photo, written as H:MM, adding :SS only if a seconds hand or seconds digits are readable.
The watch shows 7:57:09
